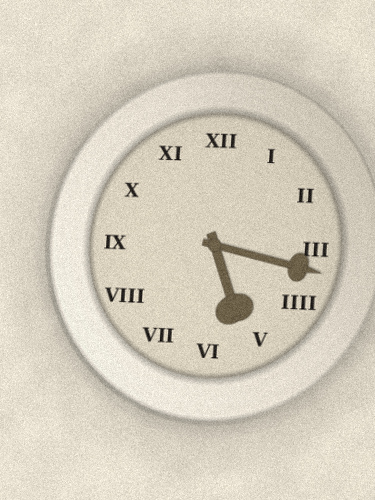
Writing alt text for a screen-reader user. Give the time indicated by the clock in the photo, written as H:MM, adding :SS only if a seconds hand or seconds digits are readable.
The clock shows 5:17
